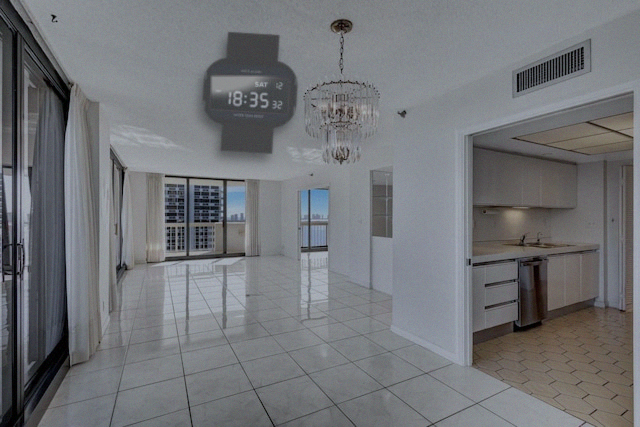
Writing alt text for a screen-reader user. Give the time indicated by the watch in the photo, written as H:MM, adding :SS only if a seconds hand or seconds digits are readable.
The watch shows 18:35
